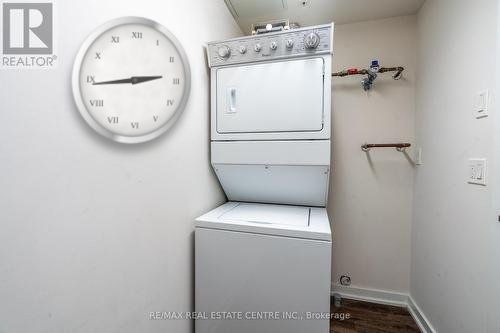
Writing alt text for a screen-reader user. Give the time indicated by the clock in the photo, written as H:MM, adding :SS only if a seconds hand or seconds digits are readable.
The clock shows 2:44
